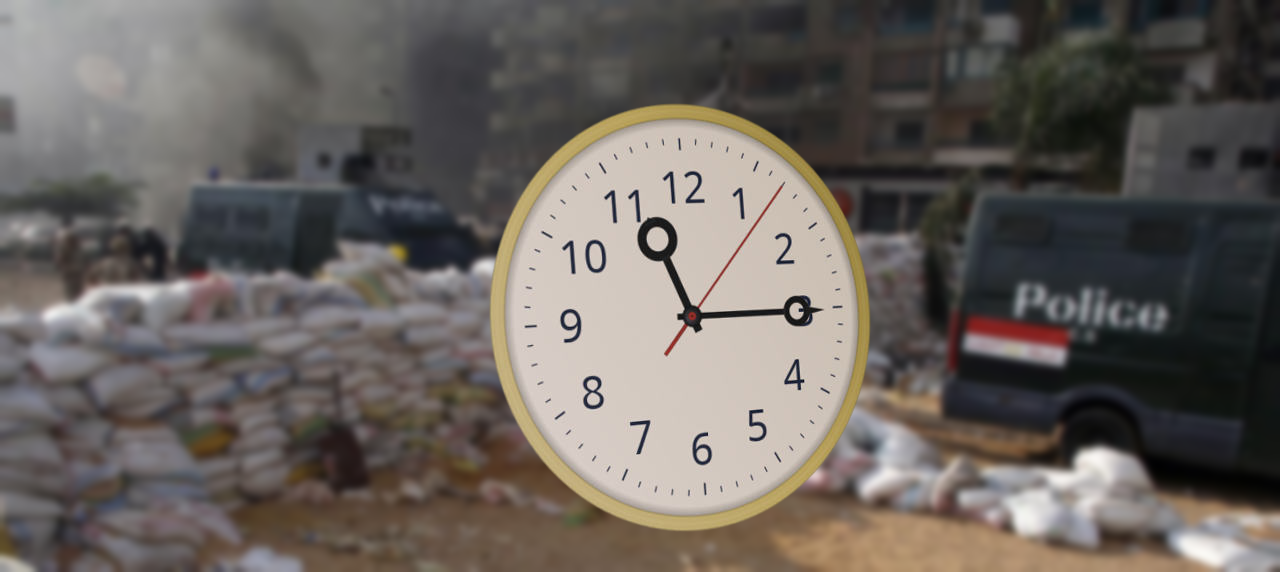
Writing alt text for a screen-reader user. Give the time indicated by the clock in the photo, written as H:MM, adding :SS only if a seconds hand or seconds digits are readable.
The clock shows 11:15:07
